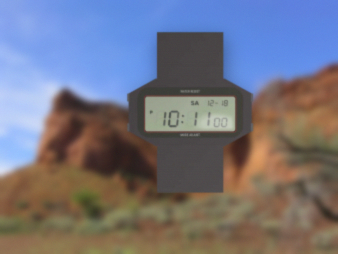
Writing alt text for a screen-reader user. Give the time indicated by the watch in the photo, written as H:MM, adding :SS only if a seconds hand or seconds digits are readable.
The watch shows 10:11:00
